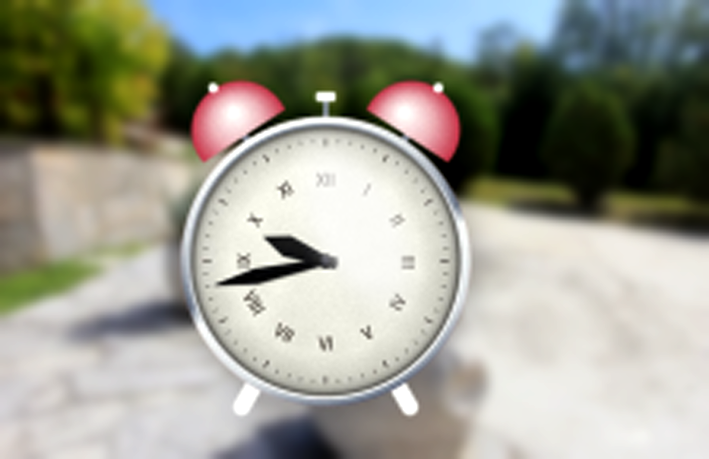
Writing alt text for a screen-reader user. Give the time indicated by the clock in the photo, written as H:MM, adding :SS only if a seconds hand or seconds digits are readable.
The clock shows 9:43
